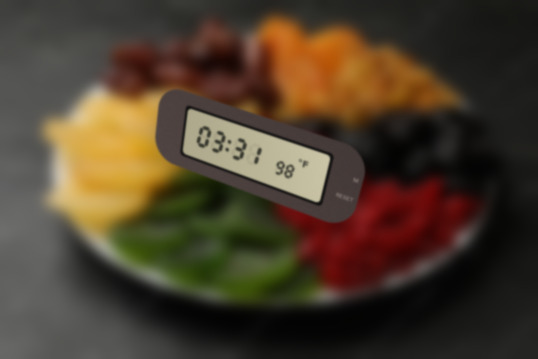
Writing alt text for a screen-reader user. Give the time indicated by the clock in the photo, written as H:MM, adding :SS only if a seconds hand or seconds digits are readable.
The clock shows 3:31
